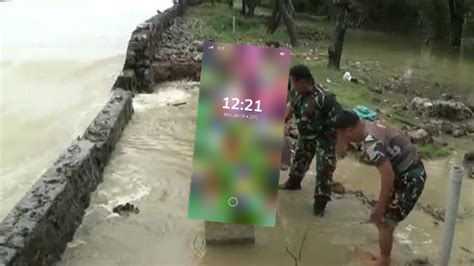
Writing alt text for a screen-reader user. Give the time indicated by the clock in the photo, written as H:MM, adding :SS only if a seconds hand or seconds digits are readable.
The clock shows 12:21
